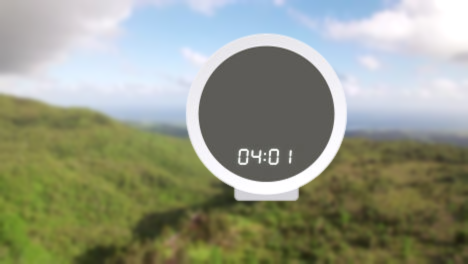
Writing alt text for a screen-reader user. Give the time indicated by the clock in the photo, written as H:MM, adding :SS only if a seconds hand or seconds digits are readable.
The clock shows 4:01
